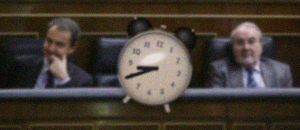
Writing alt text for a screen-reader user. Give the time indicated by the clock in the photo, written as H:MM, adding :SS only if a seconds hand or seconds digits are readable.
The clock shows 8:40
